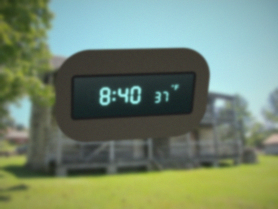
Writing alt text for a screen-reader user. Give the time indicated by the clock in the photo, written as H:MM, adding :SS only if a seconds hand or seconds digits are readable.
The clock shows 8:40
